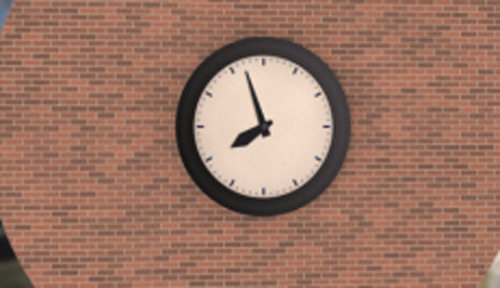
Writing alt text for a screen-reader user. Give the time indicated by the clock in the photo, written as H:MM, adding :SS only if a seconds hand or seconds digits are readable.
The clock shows 7:57
